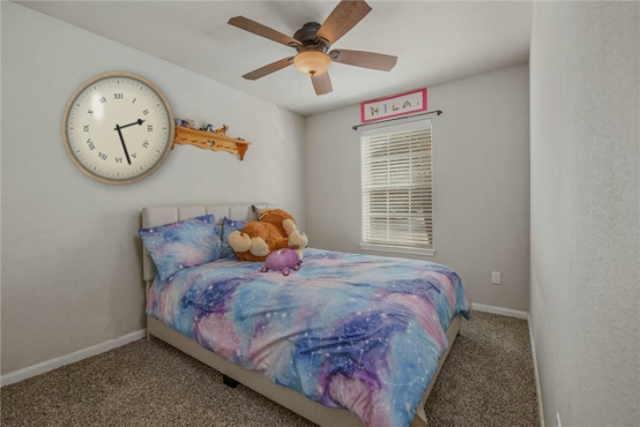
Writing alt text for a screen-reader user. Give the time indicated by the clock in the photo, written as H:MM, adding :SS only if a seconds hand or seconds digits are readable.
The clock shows 2:27
